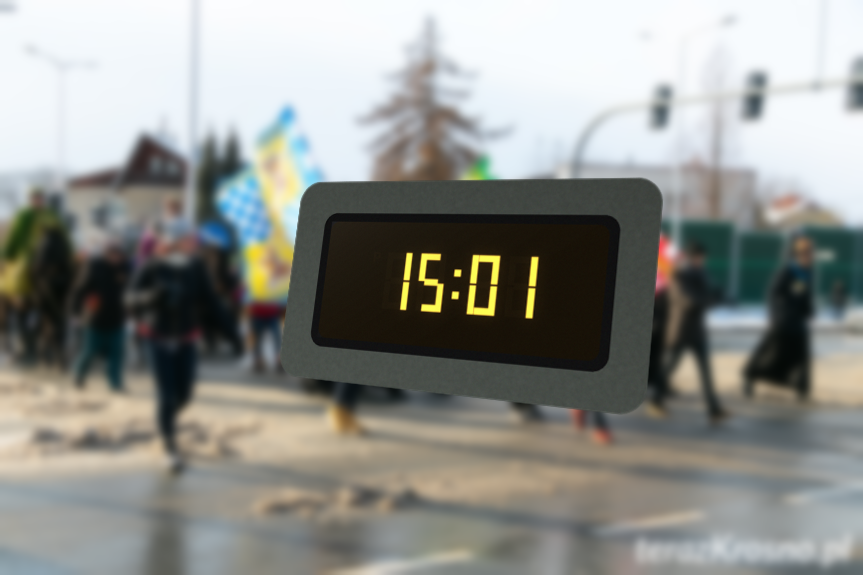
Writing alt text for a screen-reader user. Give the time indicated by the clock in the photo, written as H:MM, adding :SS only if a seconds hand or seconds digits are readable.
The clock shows 15:01
